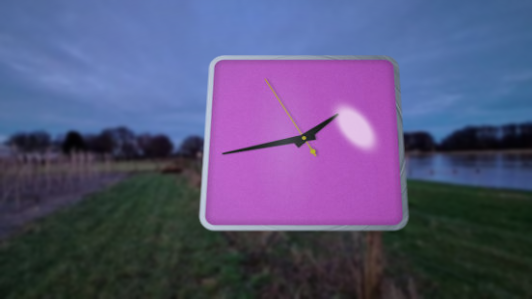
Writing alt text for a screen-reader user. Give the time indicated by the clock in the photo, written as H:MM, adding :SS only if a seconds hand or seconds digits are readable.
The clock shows 1:42:55
